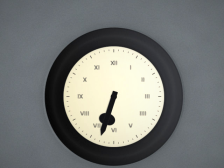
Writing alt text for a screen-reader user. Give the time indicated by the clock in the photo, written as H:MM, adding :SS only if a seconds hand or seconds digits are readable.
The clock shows 6:33
